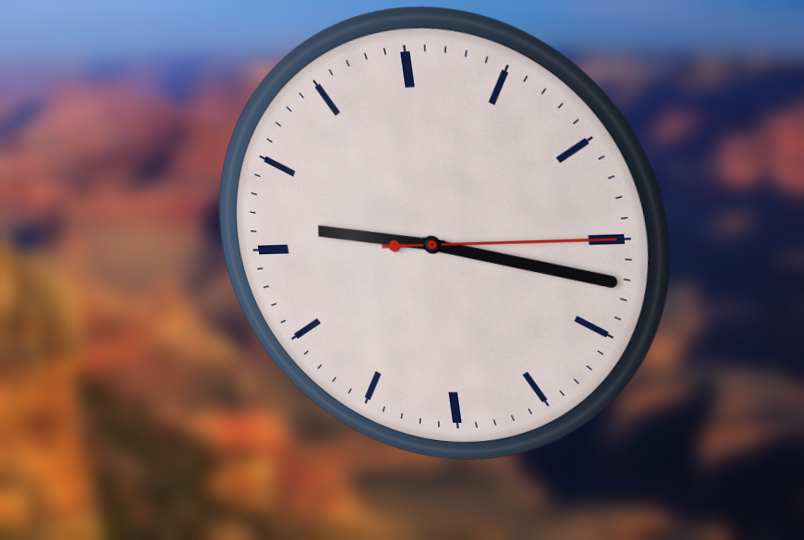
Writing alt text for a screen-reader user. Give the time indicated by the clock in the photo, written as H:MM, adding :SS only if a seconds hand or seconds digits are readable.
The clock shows 9:17:15
